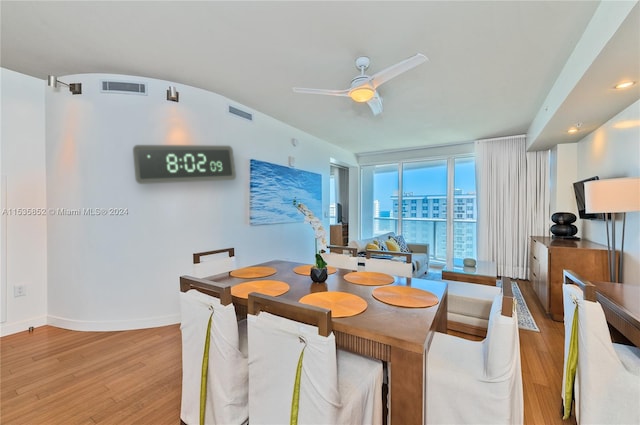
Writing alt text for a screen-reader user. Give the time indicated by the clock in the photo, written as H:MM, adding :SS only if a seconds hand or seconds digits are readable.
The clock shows 8:02:09
